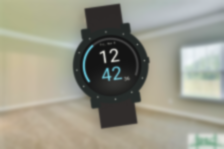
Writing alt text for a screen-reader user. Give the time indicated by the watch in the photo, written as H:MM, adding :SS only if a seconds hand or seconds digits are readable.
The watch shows 12:42
